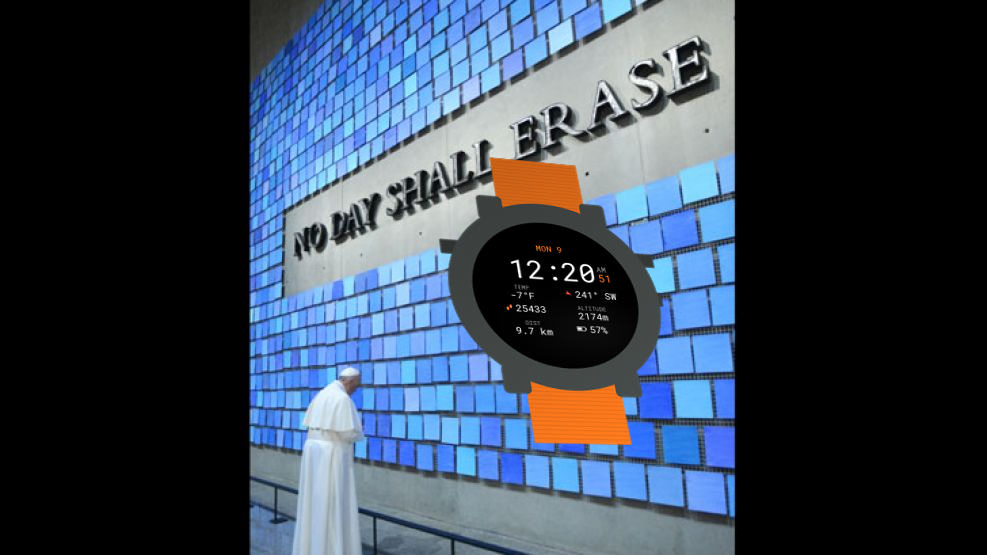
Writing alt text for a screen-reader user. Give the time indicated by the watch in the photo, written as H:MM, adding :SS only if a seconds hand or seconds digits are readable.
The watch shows 12:20:51
